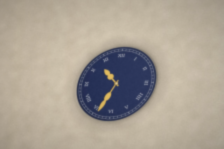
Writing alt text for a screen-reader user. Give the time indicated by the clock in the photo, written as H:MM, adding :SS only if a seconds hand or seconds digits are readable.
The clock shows 10:34
